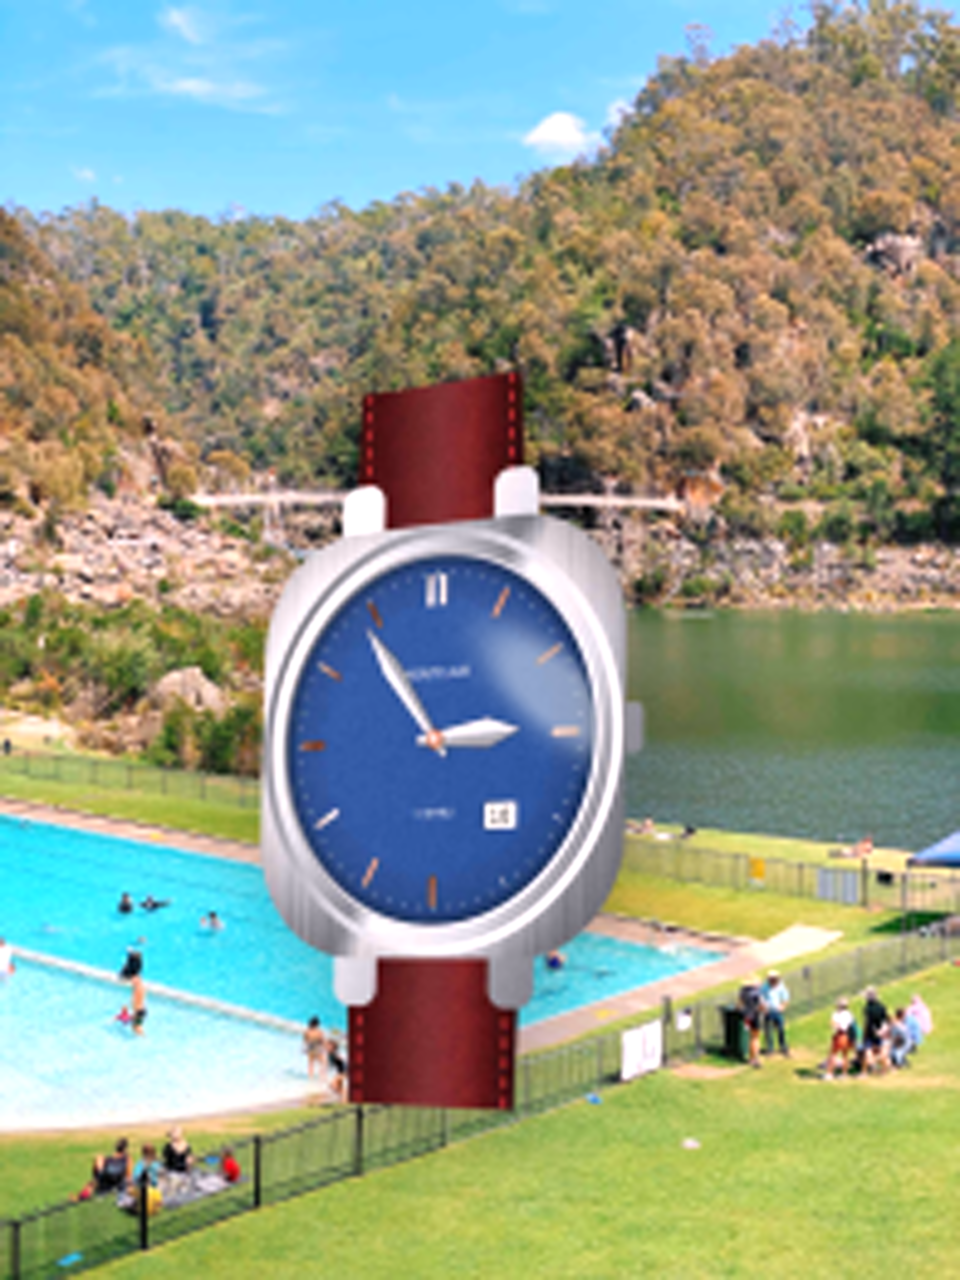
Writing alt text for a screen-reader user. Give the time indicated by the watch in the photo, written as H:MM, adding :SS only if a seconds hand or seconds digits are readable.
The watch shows 2:54
